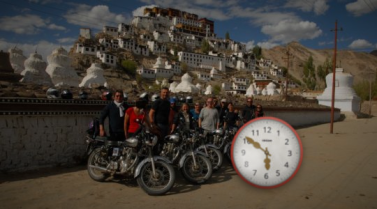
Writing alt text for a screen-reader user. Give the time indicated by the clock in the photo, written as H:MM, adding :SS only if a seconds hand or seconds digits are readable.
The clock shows 5:51
